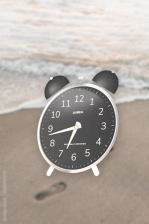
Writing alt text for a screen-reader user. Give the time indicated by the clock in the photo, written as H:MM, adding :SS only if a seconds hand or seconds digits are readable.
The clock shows 6:43
